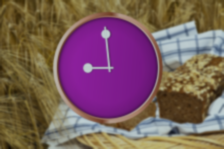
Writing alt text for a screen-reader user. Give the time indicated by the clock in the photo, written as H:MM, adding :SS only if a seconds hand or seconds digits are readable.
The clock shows 8:59
